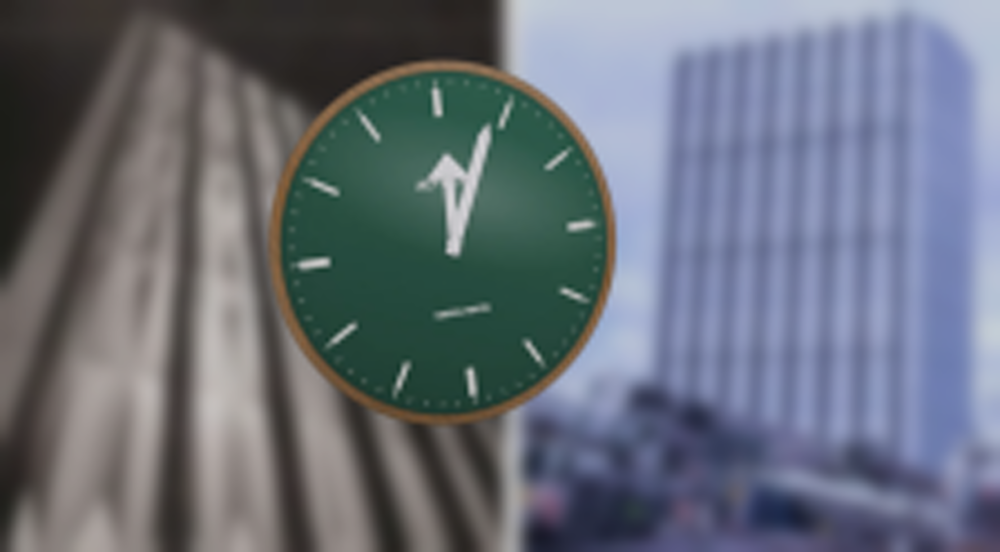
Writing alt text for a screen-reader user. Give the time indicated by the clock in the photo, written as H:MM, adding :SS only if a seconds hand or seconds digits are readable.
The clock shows 12:04
